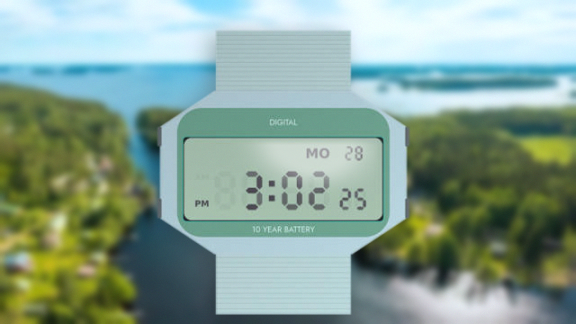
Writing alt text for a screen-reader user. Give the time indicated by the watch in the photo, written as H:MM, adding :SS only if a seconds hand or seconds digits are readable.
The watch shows 3:02:25
